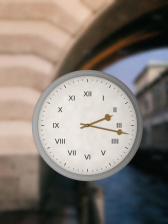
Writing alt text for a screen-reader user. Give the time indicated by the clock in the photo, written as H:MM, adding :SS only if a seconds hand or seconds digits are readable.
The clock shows 2:17
